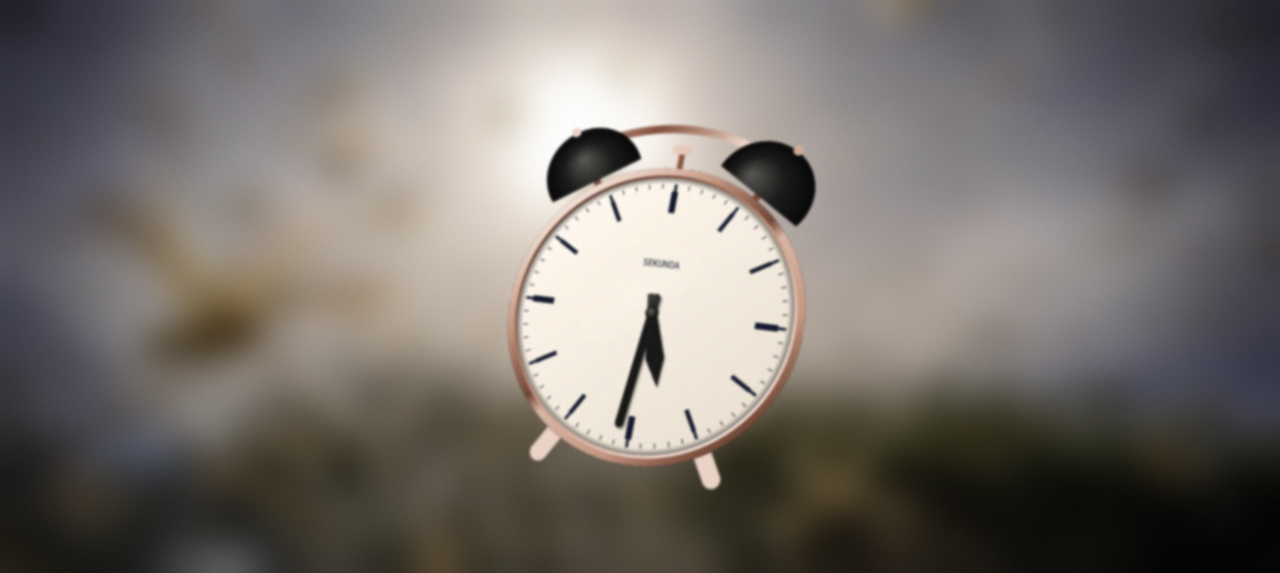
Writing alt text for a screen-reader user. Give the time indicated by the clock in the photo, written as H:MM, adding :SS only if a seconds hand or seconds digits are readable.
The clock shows 5:31
